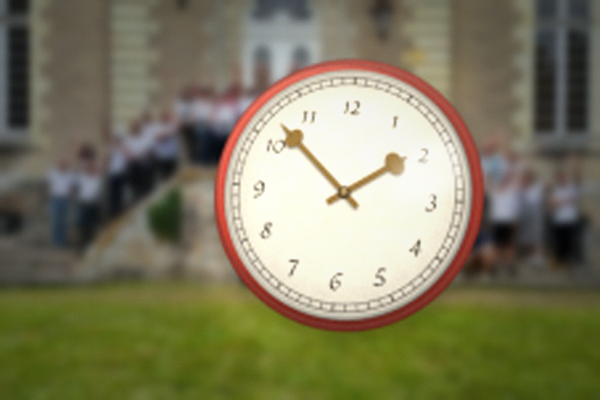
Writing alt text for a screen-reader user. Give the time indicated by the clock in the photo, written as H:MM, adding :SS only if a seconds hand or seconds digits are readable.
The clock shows 1:52
